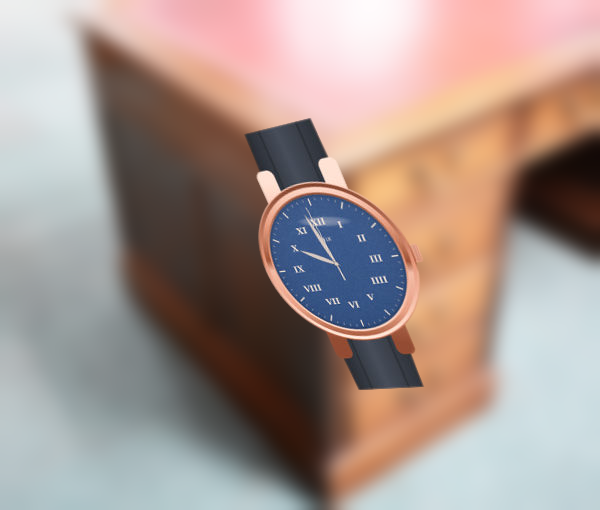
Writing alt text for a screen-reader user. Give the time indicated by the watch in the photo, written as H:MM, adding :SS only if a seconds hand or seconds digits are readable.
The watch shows 9:57:59
